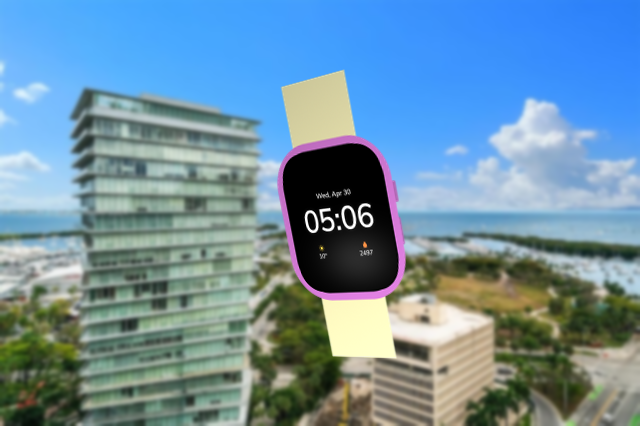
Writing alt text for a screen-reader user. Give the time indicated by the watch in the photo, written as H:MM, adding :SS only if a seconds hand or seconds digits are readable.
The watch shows 5:06
